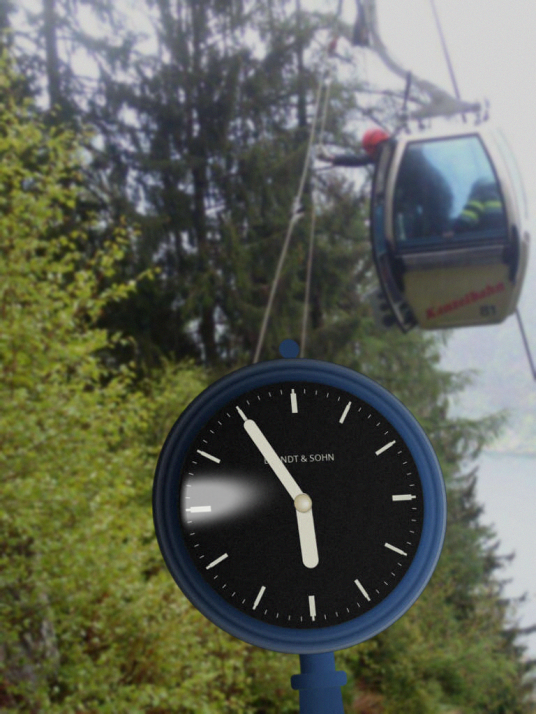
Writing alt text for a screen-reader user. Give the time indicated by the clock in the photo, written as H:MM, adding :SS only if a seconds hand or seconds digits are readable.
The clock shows 5:55
